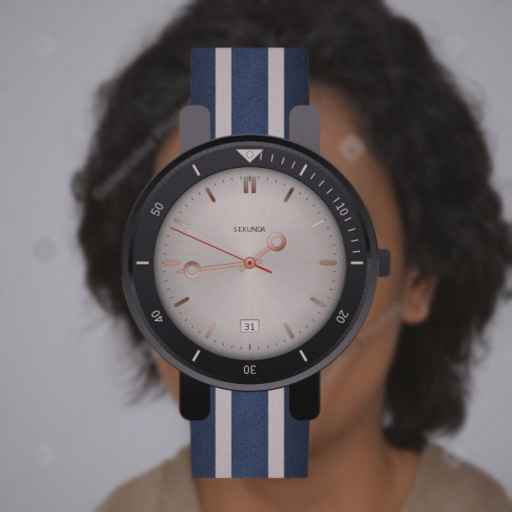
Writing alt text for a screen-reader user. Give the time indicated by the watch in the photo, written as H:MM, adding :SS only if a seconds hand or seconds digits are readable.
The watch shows 1:43:49
